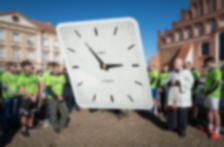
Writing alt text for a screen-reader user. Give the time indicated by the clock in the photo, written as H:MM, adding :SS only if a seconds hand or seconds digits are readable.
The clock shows 2:55
